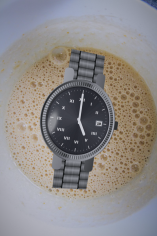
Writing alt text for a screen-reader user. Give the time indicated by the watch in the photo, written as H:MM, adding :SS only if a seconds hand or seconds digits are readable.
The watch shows 5:00
